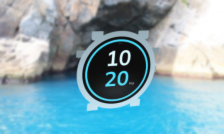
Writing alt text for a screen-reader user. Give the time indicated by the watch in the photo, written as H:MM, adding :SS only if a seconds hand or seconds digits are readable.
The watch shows 10:20
